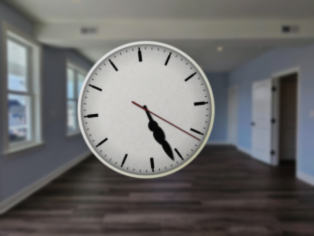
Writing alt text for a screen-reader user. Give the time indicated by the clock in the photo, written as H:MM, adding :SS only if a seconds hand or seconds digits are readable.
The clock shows 5:26:21
